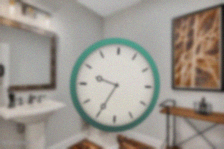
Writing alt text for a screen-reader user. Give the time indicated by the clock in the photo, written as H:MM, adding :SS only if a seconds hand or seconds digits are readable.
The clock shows 9:35
